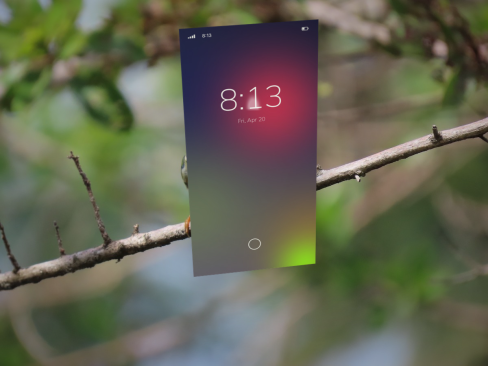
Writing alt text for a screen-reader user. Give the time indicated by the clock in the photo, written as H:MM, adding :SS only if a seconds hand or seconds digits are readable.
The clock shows 8:13
